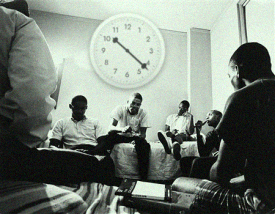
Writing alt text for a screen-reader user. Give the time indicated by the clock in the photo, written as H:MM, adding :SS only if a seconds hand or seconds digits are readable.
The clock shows 10:22
